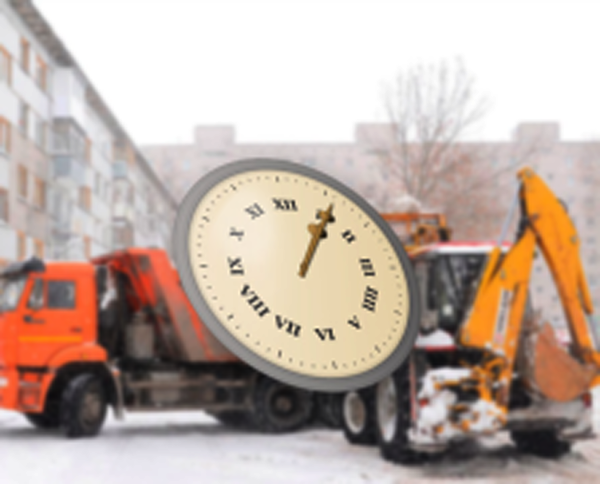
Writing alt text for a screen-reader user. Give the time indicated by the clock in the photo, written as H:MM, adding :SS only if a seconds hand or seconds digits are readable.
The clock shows 1:06
